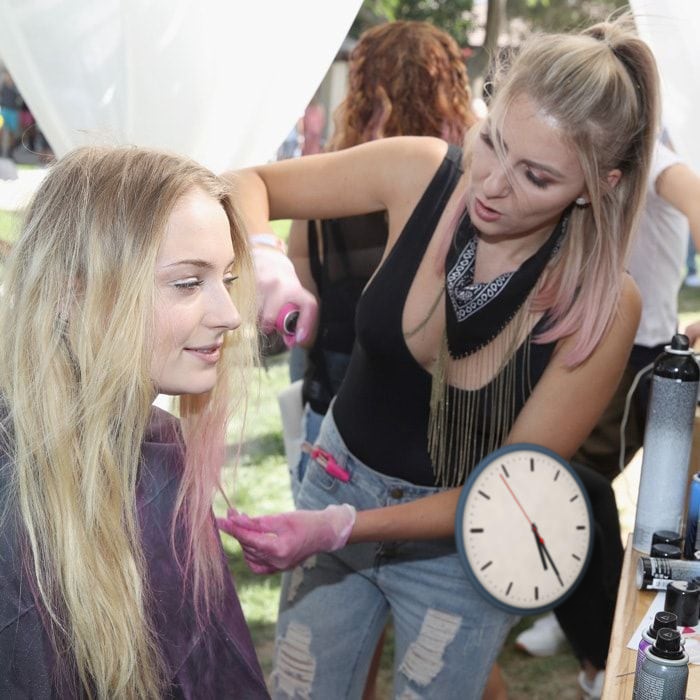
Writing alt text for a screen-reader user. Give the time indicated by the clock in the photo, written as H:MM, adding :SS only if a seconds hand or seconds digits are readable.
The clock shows 5:24:54
